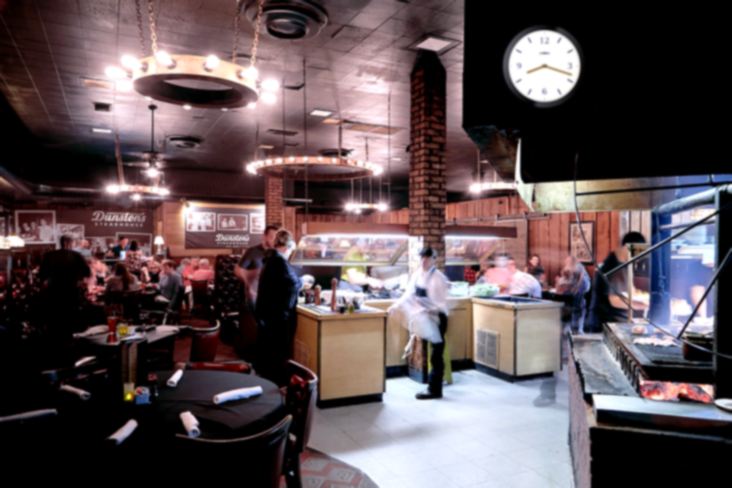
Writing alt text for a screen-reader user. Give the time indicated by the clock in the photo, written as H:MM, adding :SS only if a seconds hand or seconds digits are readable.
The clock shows 8:18
